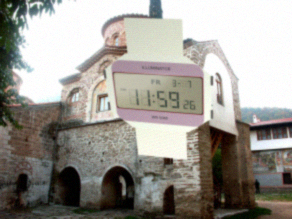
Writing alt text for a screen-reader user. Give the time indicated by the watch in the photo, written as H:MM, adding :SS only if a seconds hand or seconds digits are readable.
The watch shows 11:59
